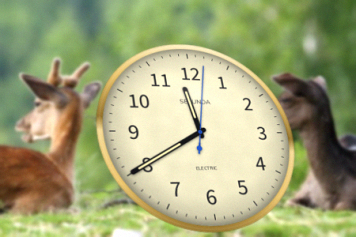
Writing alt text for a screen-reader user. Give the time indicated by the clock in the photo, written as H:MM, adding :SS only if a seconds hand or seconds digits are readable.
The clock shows 11:40:02
